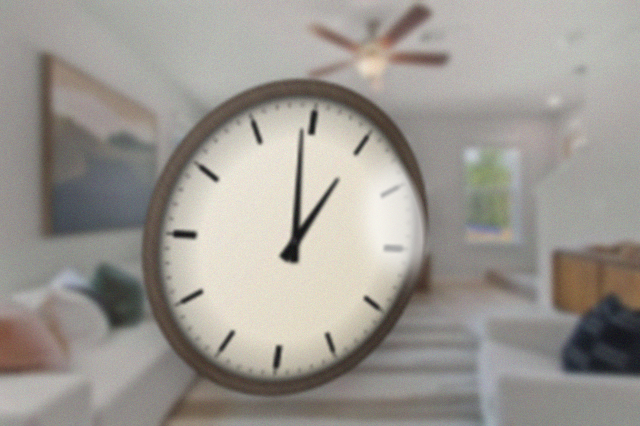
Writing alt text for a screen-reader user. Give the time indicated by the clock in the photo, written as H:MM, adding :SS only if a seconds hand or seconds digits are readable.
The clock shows 12:59
